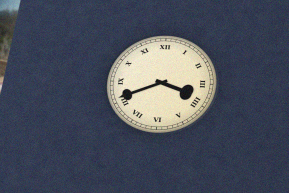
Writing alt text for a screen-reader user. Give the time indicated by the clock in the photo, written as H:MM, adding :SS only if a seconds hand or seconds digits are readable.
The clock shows 3:41
